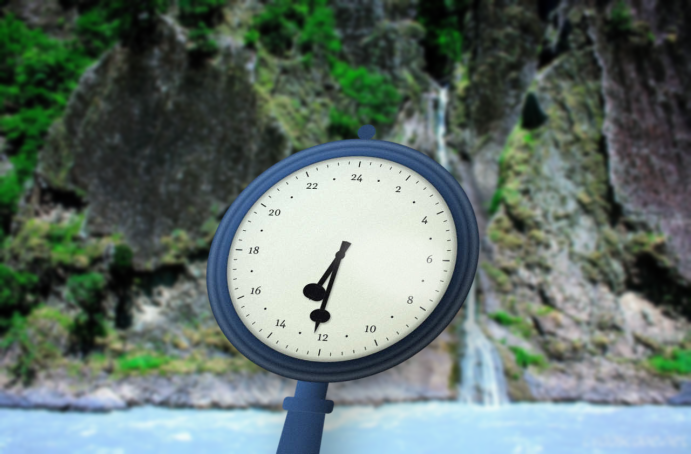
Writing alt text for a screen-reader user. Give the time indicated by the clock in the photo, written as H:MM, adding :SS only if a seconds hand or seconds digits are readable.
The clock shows 13:31
